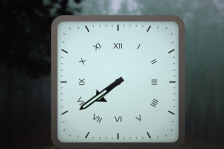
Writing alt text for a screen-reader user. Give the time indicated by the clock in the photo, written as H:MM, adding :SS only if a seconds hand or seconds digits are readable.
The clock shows 7:39
